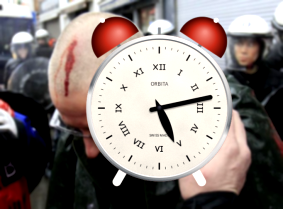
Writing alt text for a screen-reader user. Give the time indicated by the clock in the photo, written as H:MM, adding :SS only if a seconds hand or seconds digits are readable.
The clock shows 5:13
